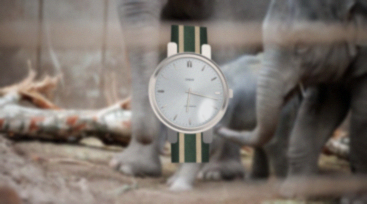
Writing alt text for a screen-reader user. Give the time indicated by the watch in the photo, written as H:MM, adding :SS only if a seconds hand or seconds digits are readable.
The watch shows 6:17
